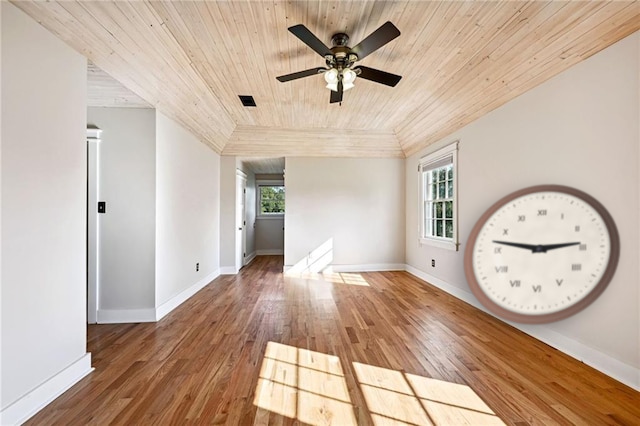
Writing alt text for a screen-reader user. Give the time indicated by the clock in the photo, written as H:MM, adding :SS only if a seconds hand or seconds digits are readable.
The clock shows 2:47
